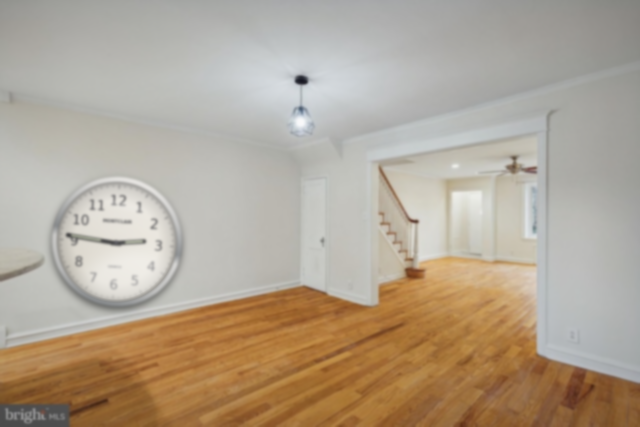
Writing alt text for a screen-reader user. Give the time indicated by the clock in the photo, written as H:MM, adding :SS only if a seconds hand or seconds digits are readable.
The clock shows 2:46
